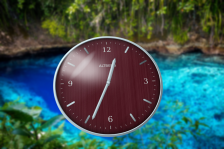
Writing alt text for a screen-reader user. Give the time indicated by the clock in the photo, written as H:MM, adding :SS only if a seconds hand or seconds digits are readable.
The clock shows 12:34
